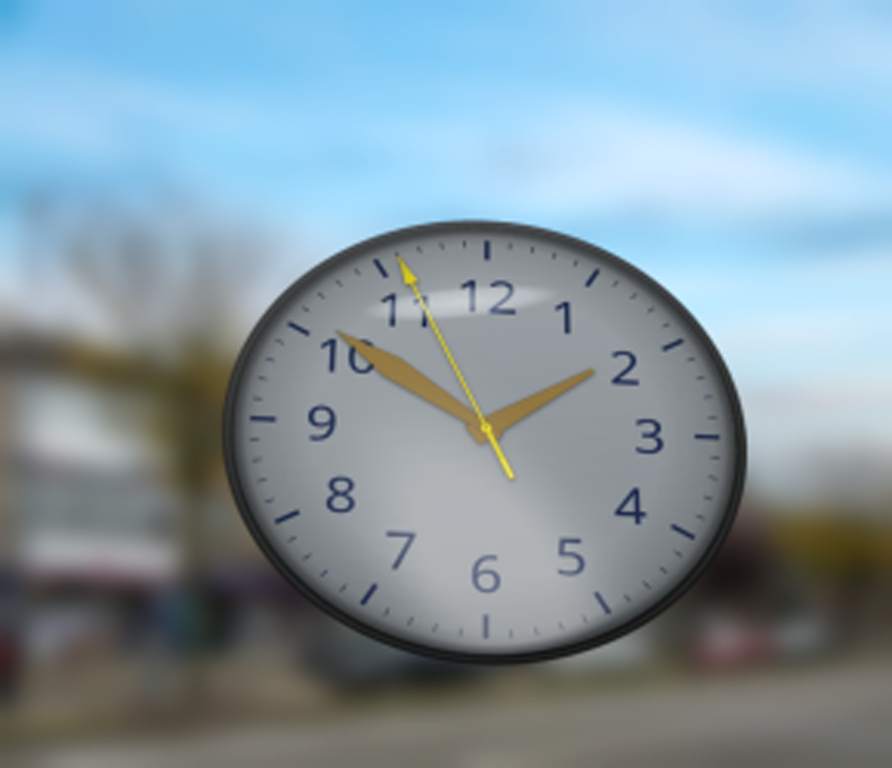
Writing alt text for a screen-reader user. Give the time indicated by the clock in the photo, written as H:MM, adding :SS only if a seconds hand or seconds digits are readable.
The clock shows 1:50:56
